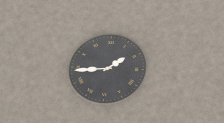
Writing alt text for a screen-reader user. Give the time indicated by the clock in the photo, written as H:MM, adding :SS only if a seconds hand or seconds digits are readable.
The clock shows 1:44
